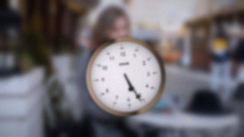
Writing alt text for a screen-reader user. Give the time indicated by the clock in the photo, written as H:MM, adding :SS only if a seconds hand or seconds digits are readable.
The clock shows 5:26
